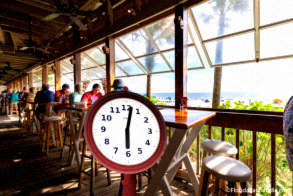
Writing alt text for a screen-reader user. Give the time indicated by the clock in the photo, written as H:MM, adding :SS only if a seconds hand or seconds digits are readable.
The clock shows 6:02
